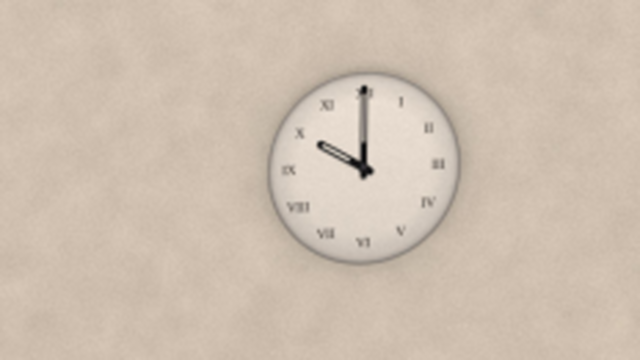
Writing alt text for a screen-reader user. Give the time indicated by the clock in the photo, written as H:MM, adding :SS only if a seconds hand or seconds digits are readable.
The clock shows 10:00
